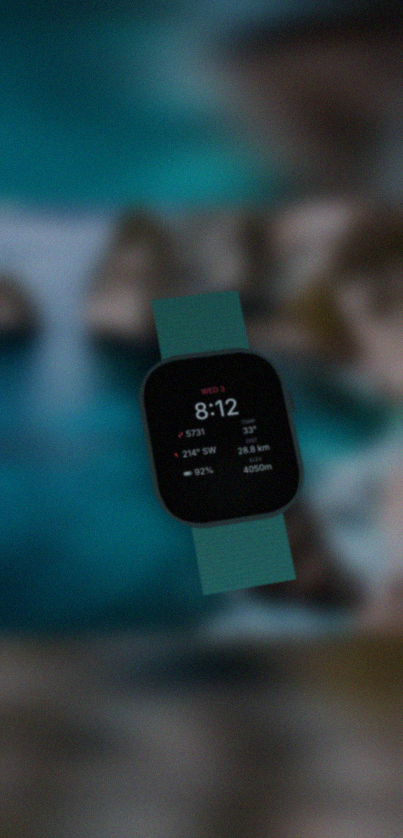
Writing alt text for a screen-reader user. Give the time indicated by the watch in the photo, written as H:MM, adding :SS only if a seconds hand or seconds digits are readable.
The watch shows 8:12
